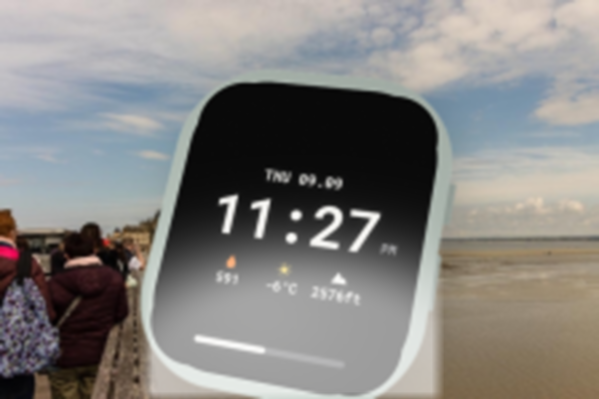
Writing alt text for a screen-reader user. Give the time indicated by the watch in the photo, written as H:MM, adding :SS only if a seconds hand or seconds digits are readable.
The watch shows 11:27
